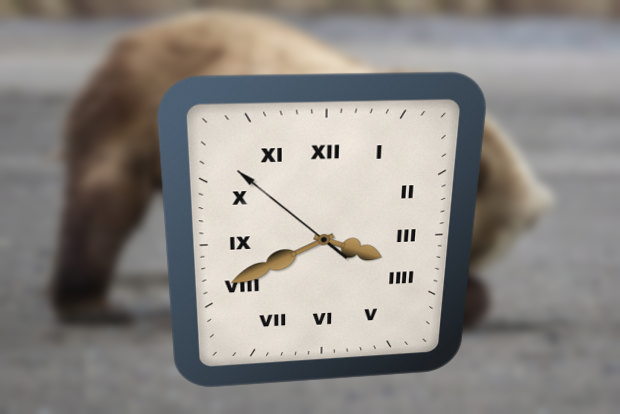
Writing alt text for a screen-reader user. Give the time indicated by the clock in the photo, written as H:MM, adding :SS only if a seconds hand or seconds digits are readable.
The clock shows 3:40:52
